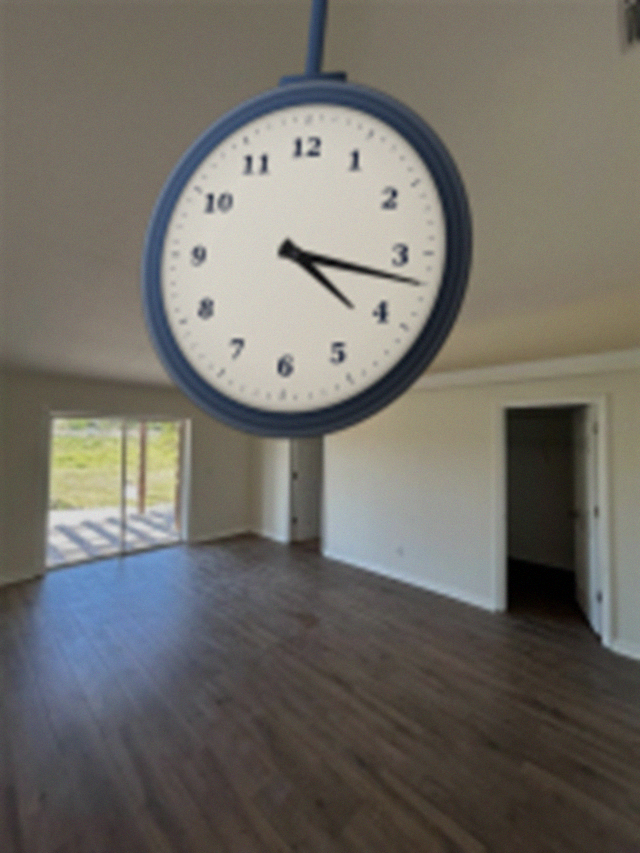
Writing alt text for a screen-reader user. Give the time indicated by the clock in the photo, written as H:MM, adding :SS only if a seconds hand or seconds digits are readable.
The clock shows 4:17
